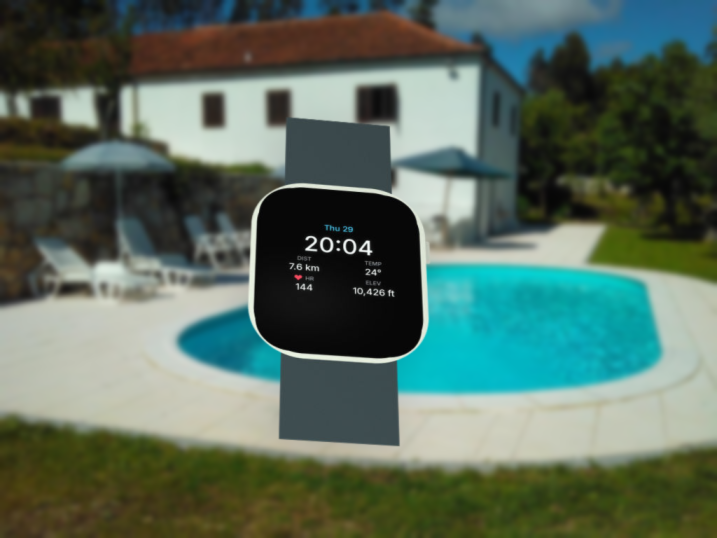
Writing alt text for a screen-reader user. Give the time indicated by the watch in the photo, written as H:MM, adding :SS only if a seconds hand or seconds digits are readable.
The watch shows 20:04
